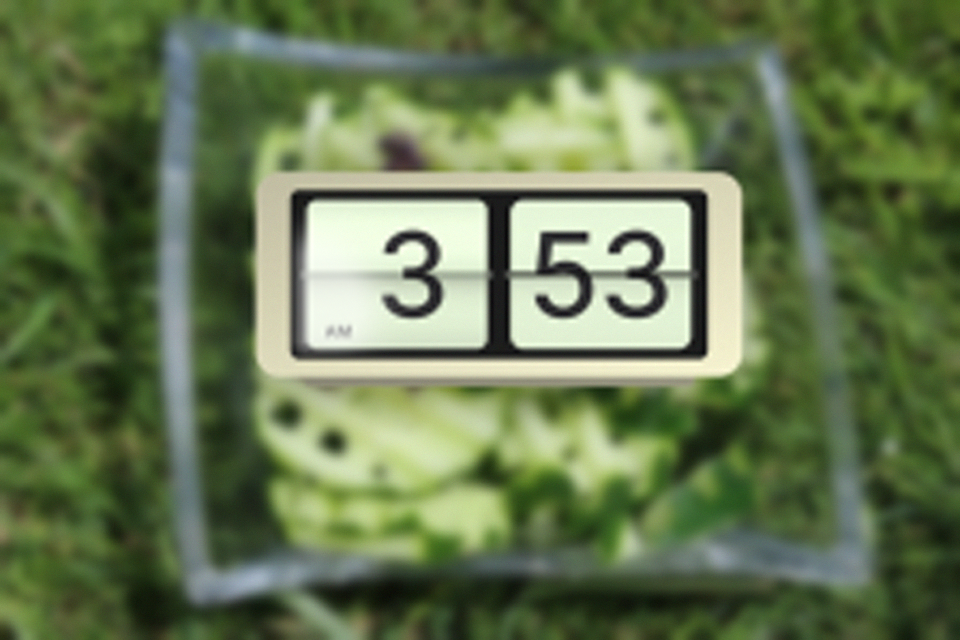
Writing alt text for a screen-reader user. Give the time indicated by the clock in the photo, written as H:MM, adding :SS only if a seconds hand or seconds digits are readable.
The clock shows 3:53
